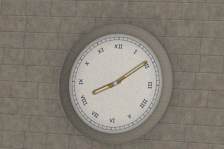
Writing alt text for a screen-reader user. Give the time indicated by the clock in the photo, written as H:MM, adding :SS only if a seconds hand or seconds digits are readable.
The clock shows 8:09
